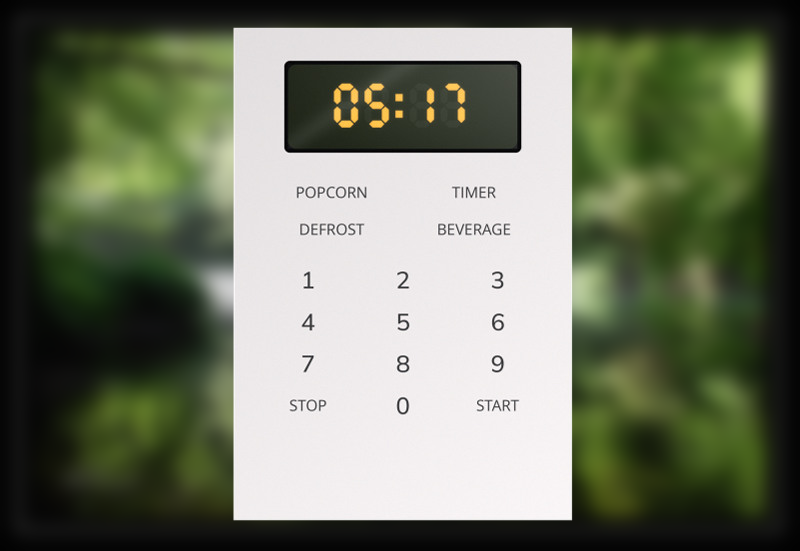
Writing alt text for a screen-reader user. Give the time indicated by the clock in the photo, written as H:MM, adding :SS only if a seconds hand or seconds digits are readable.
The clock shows 5:17
